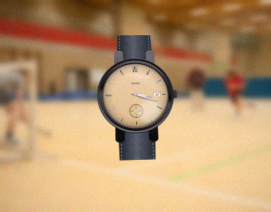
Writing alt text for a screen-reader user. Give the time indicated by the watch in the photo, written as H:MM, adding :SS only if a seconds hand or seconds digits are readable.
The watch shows 3:18
